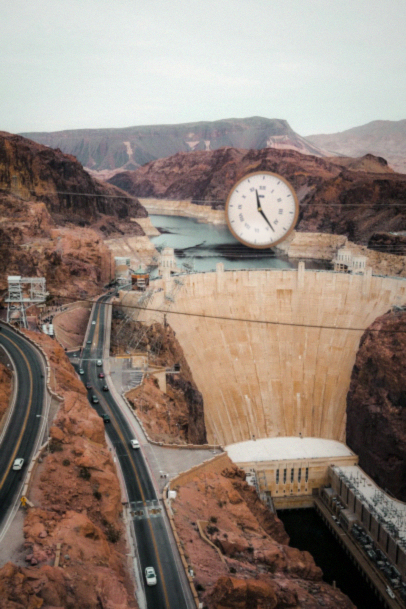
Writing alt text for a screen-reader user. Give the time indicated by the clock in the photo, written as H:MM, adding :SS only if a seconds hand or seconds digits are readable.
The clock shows 11:23
